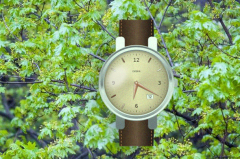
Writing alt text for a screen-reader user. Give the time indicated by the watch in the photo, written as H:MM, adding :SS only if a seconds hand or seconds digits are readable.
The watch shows 6:20
